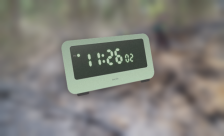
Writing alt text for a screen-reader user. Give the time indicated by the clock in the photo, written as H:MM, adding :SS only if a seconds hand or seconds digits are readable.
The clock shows 11:26:02
